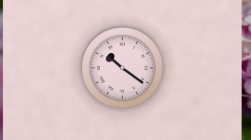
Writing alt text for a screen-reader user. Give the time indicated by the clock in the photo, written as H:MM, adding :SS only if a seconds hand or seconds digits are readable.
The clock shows 10:21
